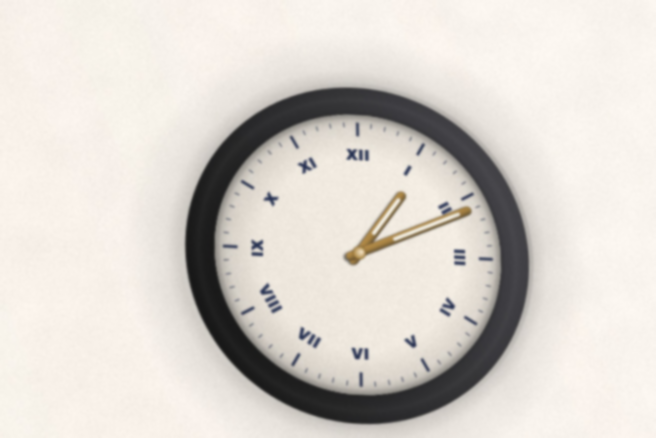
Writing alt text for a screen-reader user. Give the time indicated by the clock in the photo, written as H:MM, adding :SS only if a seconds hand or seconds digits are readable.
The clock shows 1:11
